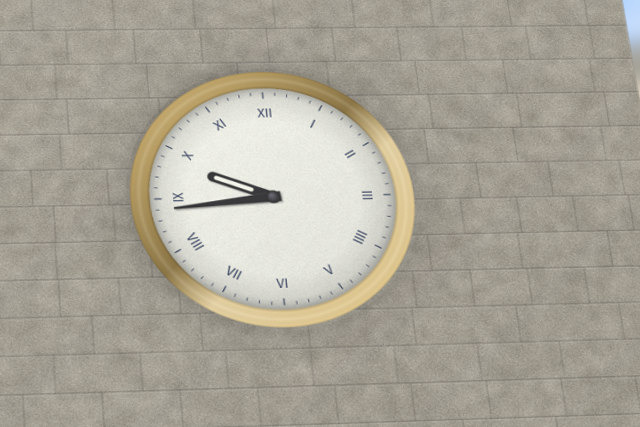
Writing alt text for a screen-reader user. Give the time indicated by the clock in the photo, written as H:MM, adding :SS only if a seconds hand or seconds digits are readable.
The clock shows 9:44
